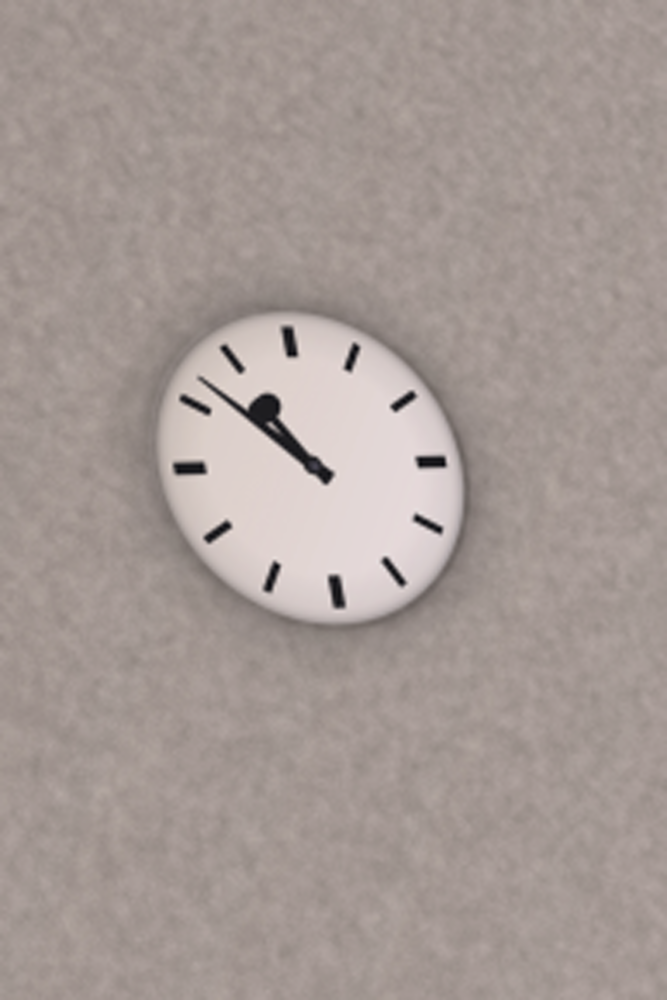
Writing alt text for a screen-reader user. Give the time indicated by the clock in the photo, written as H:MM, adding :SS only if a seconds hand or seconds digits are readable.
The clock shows 10:52
